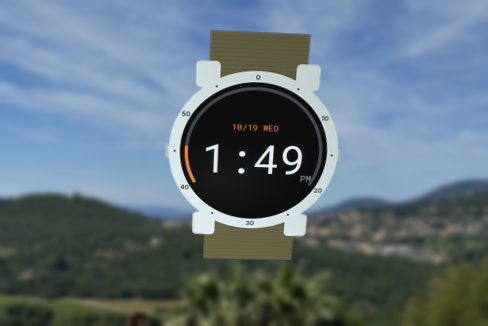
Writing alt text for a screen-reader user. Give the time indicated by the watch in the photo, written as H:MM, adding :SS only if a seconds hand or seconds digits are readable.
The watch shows 1:49
